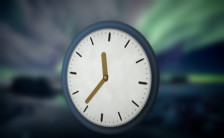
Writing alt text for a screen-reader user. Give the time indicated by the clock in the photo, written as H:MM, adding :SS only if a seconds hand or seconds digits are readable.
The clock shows 11:36
